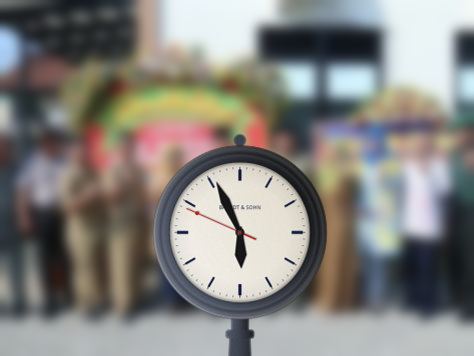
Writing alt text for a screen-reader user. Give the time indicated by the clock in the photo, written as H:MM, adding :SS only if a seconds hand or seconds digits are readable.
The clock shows 5:55:49
